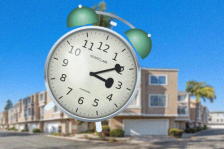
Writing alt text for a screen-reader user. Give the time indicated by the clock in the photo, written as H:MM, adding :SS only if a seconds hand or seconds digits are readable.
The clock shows 3:09
